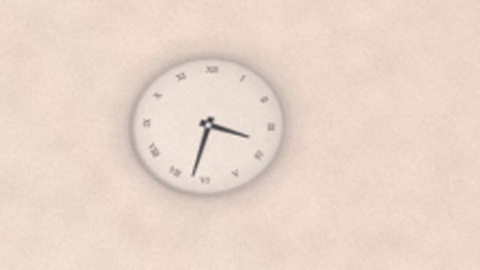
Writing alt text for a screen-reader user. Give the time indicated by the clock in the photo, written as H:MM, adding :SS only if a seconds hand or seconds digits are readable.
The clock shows 3:32
